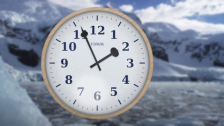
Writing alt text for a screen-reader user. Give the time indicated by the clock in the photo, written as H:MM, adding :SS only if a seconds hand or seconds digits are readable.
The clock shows 1:56
